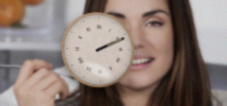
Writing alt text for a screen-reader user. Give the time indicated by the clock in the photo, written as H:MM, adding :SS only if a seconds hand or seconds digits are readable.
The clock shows 2:11
